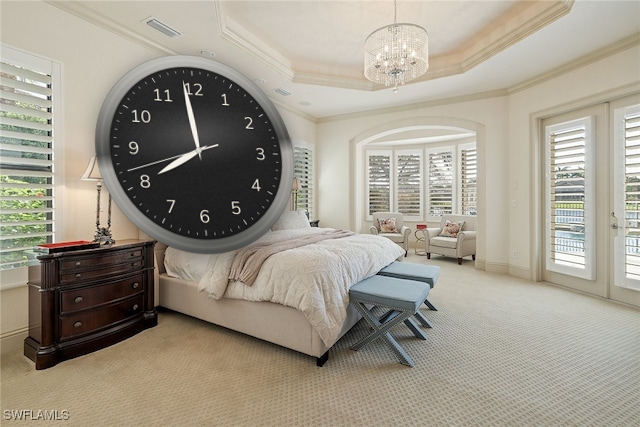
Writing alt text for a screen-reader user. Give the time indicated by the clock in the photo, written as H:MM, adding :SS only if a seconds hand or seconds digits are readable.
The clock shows 7:58:42
